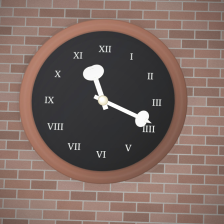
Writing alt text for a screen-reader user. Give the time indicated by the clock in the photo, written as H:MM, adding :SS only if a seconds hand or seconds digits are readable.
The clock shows 11:19
